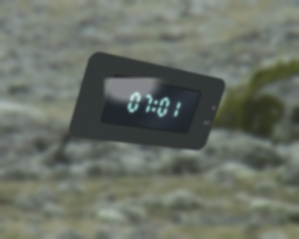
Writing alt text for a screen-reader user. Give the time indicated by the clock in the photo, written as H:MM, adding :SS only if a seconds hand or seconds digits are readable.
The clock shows 7:01
